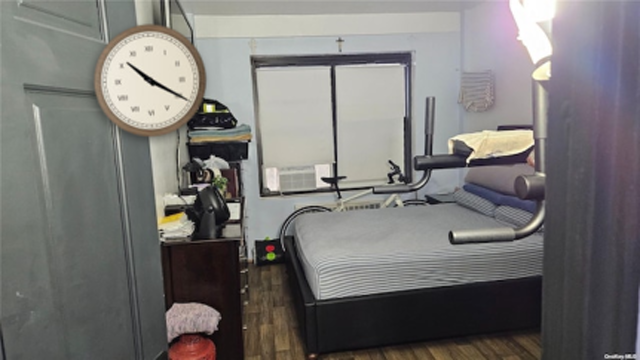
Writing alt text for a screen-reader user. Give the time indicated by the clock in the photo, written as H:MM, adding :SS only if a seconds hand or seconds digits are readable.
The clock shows 10:20
